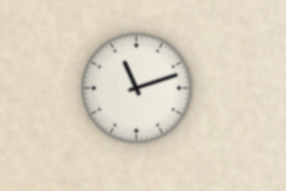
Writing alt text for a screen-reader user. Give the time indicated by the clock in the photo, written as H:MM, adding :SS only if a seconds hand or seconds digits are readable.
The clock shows 11:12
